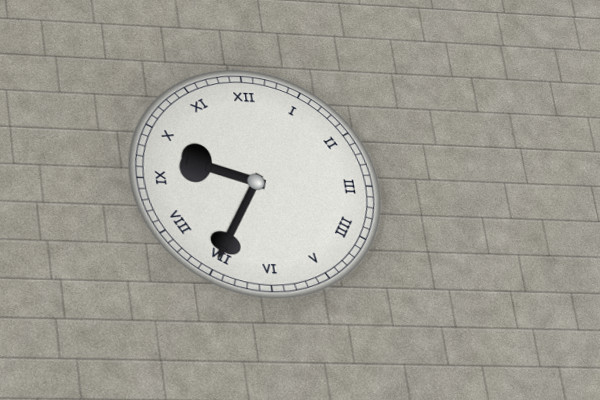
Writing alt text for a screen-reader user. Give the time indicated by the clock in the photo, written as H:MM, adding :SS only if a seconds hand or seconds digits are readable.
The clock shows 9:35
